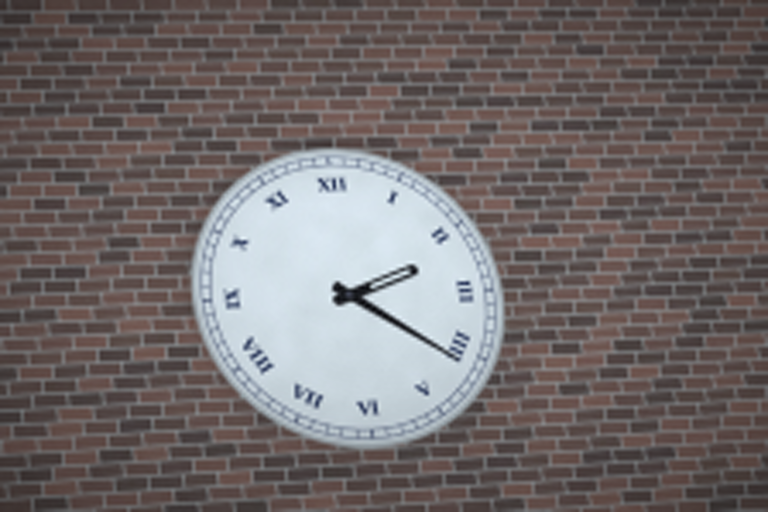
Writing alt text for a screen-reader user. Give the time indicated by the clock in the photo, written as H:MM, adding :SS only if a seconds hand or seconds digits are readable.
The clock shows 2:21
